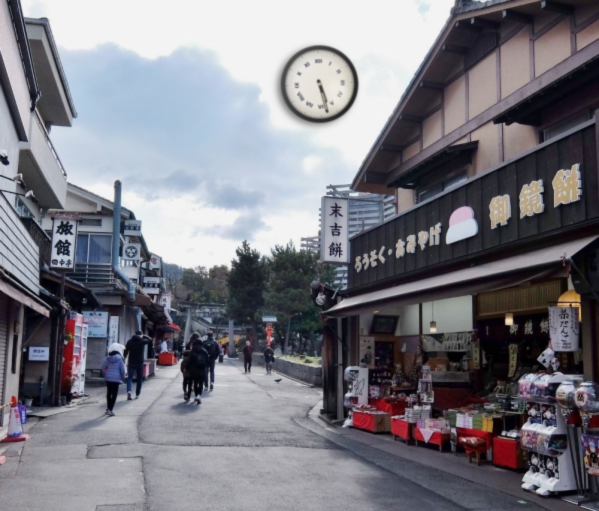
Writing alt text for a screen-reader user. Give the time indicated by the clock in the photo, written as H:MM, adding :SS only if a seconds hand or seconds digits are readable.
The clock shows 5:28
